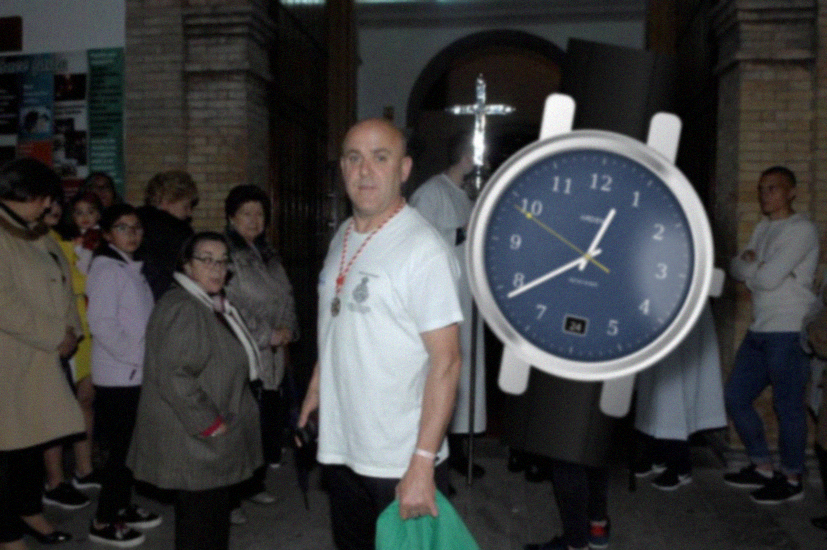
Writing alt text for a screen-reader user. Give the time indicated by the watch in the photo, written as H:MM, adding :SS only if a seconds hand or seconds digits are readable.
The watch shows 12:38:49
